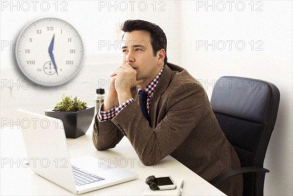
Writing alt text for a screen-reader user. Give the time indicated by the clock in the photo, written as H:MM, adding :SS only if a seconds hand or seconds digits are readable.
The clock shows 12:27
